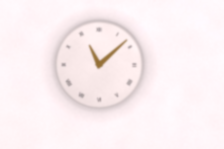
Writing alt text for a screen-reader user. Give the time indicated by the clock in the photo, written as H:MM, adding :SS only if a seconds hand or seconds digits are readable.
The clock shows 11:08
